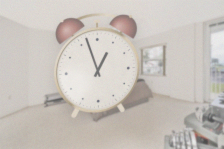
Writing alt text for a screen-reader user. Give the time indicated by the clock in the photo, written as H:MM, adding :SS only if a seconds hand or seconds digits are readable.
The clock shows 12:57
